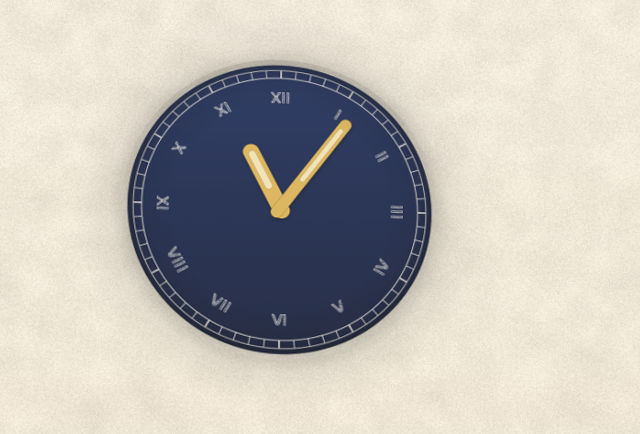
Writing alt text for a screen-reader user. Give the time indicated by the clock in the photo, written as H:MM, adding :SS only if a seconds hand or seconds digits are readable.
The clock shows 11:06
